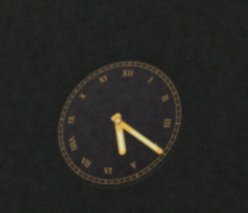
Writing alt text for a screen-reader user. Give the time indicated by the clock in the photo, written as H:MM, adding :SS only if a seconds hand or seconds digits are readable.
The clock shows 5:20
